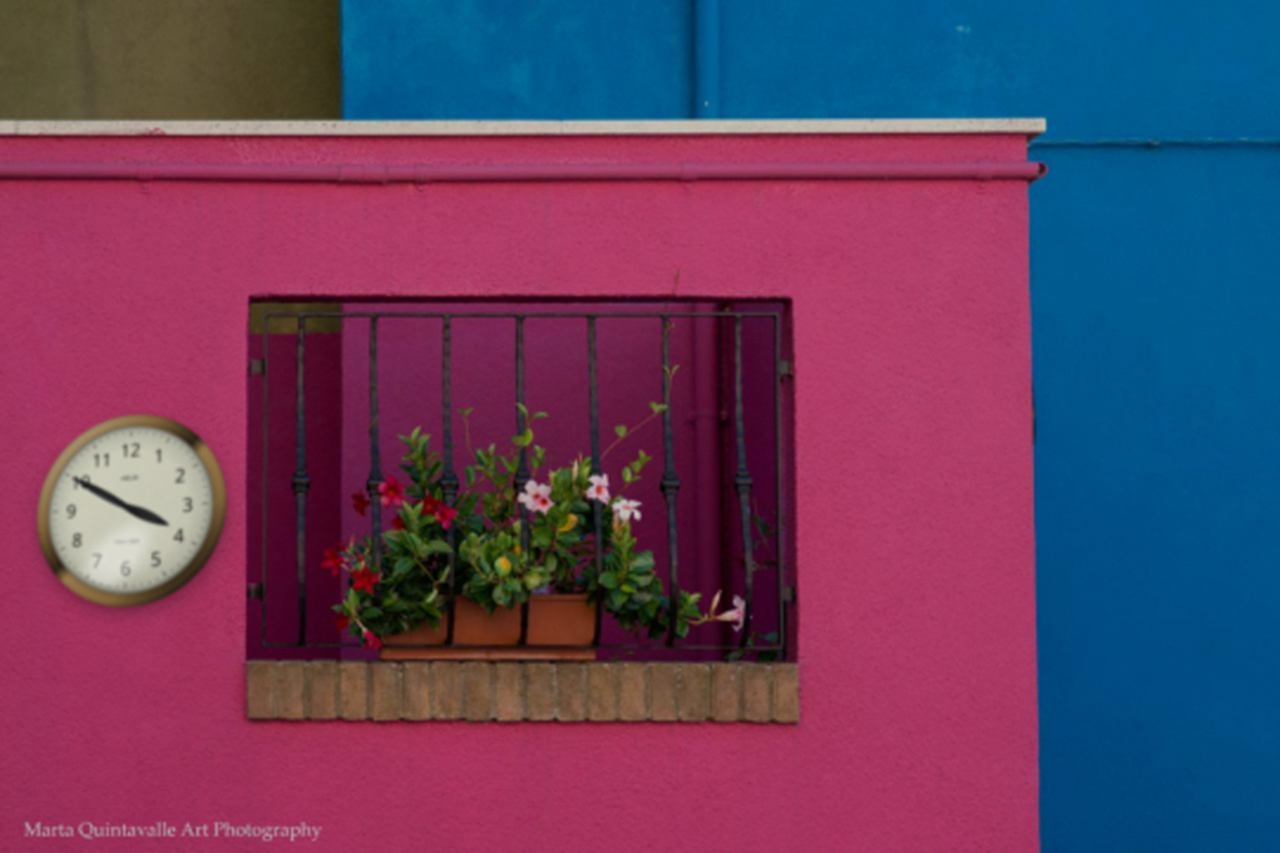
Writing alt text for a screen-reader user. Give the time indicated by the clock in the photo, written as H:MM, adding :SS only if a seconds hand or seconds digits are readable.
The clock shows 3:50
